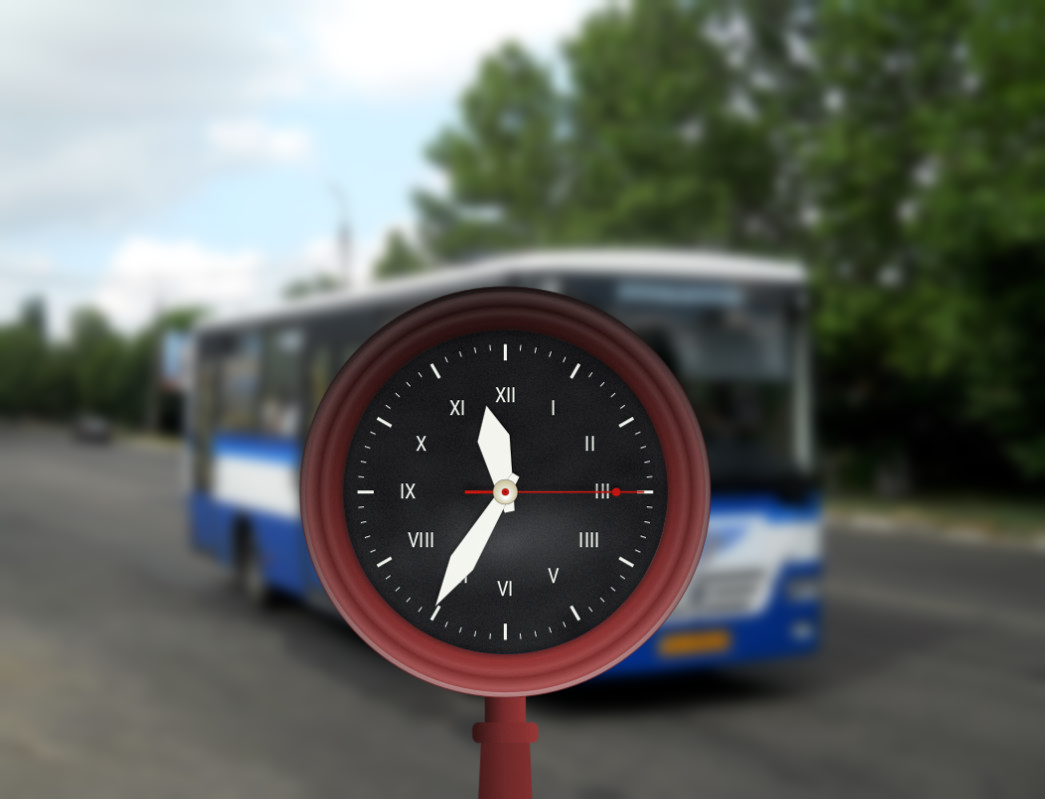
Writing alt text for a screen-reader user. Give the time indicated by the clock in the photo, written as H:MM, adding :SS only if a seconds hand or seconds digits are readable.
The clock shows 11:35:15
